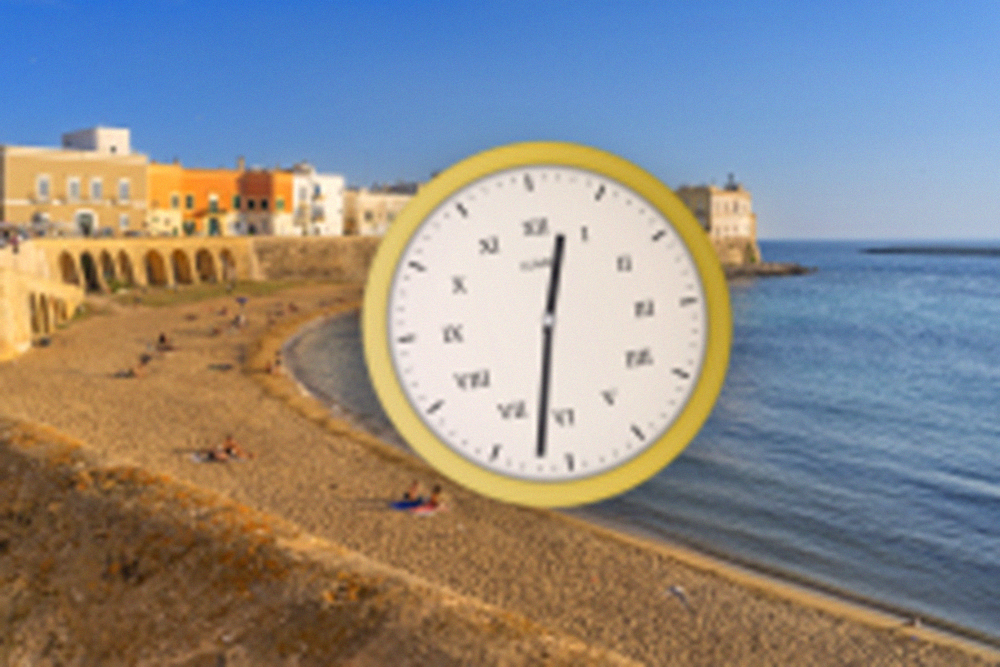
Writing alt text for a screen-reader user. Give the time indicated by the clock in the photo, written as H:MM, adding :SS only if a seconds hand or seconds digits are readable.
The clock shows 12:32
